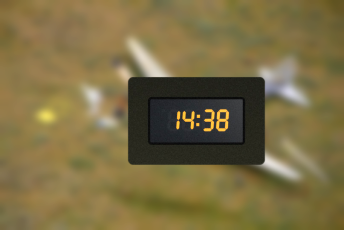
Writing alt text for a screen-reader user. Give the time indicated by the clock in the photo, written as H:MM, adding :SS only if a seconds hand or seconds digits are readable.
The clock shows 14:38
